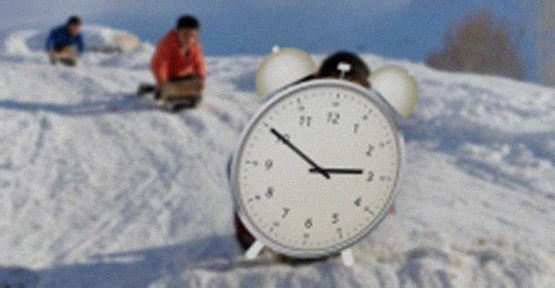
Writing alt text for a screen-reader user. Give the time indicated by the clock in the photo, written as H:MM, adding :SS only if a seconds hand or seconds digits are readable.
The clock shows 2:50
